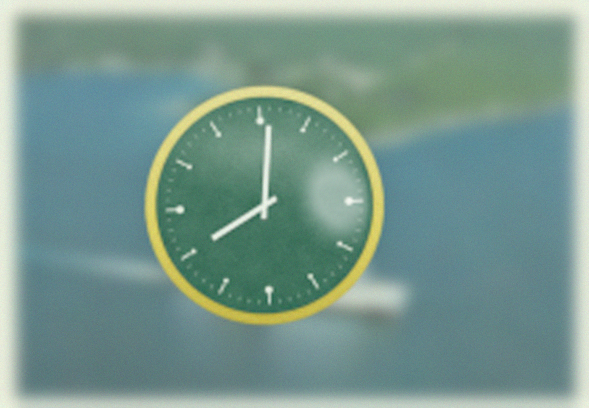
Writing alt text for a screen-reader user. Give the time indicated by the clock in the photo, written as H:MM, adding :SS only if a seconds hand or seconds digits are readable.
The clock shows 8:01
